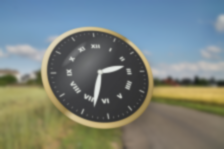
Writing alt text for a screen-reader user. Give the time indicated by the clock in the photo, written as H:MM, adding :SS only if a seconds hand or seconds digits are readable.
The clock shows 2:33
